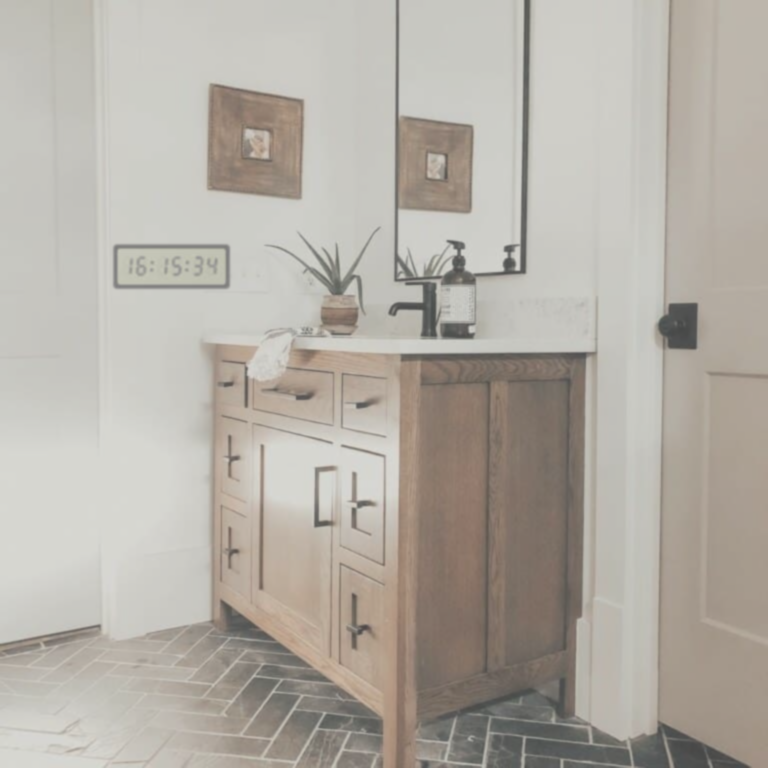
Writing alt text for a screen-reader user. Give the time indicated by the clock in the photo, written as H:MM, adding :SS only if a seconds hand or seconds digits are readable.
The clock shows 16:15:34
